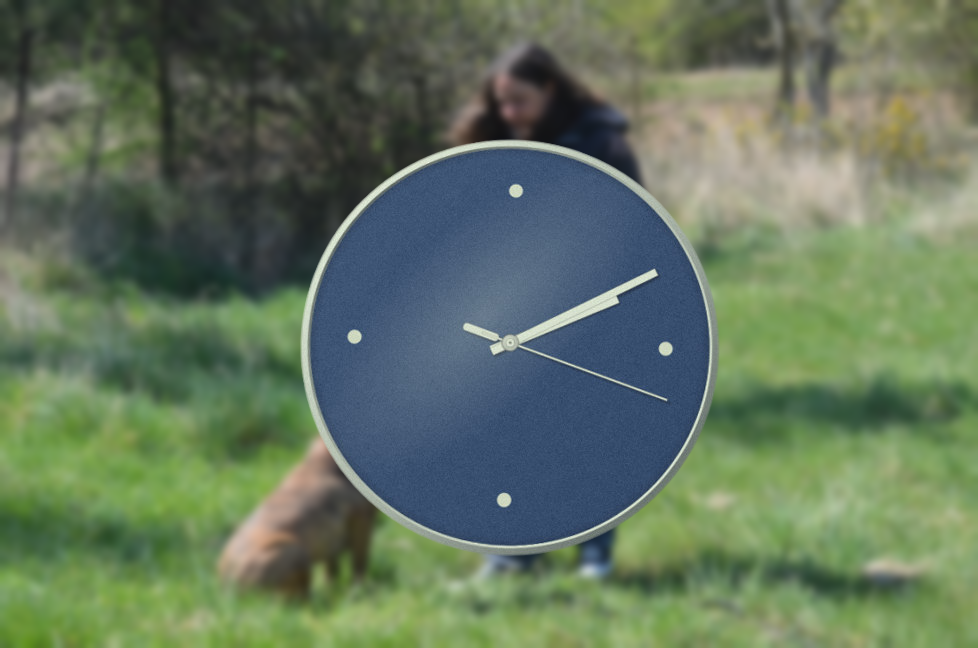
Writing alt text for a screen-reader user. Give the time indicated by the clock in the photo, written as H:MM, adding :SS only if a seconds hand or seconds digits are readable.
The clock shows 2:10:18
